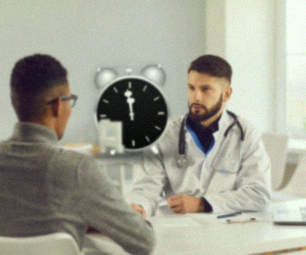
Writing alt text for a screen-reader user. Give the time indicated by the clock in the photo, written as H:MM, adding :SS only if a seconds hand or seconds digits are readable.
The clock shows 11:59
